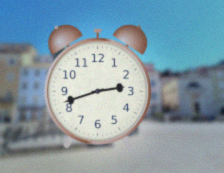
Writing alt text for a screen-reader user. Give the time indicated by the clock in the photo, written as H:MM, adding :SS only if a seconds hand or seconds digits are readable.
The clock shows 2:42
